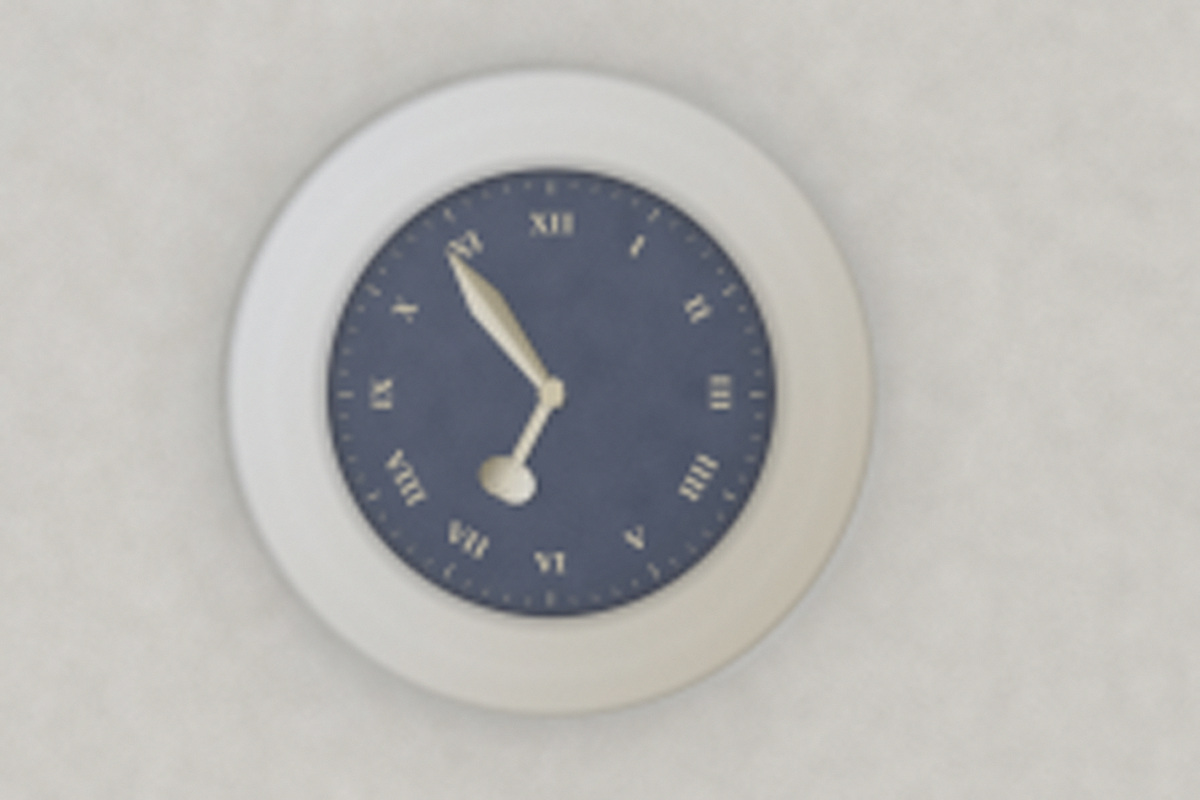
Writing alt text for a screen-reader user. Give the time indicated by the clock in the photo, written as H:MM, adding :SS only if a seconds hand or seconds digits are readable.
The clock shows 6:54
